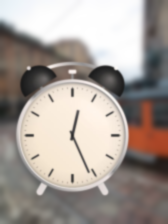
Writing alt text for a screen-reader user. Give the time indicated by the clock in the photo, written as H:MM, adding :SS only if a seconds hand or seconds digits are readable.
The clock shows 12:26
